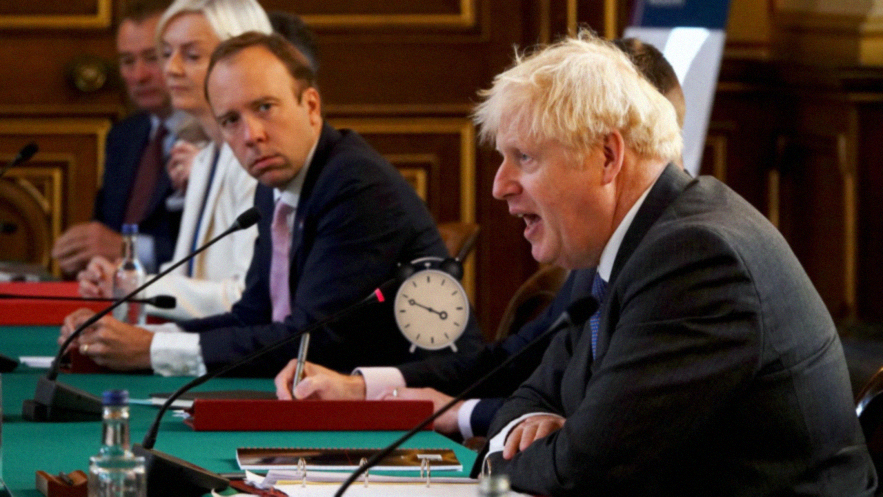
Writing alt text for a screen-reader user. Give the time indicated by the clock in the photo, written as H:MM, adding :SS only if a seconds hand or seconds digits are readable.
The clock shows 3:49
